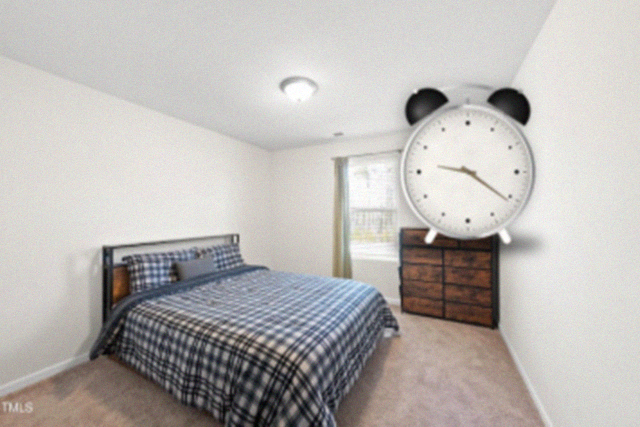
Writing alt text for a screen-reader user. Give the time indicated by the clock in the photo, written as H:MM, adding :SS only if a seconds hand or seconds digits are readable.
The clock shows 9:21
